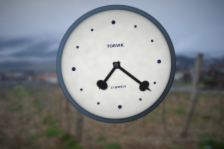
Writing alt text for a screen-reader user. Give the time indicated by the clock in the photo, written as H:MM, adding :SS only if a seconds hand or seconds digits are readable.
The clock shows 7:22
